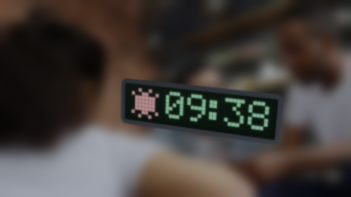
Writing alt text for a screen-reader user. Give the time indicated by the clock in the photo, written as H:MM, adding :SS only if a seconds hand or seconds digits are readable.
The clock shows 9:38
